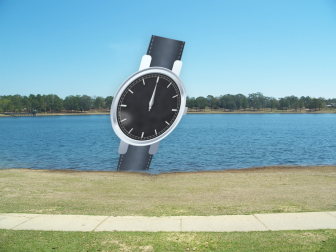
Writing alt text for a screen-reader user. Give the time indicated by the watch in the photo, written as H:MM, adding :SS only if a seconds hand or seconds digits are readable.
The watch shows 12:00
